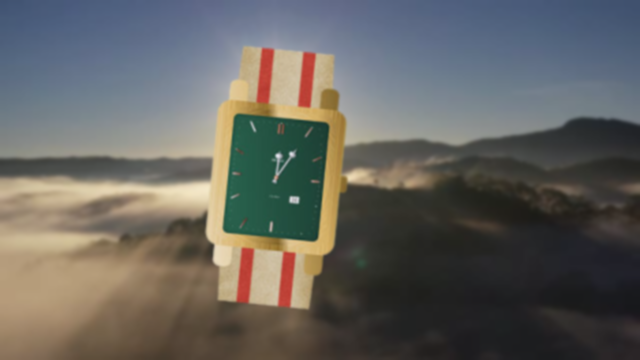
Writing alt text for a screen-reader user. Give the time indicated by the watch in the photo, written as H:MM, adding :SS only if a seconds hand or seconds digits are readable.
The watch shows 12:05
